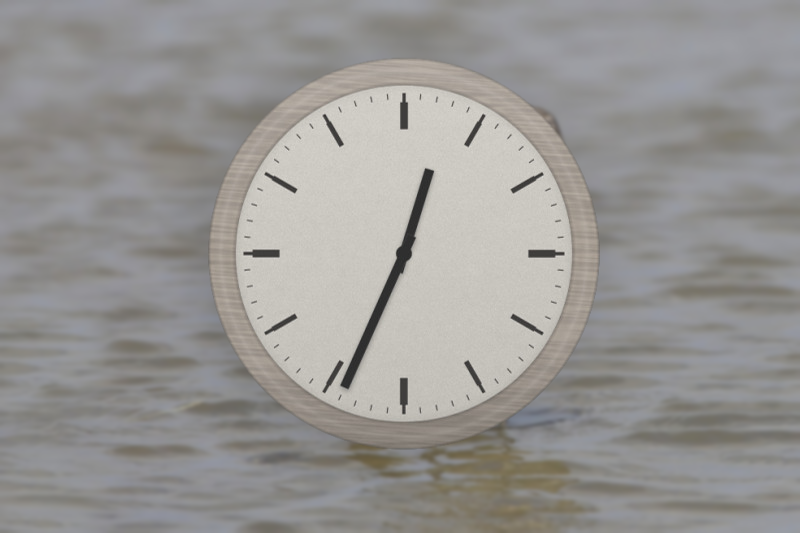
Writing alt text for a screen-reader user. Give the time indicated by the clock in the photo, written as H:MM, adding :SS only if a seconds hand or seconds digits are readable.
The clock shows 12:34
